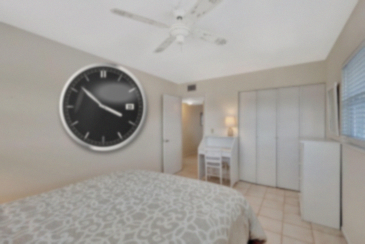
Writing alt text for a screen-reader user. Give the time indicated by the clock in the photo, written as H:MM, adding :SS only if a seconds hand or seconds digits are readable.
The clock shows 3:52
